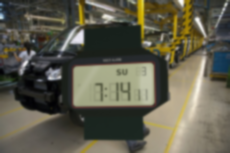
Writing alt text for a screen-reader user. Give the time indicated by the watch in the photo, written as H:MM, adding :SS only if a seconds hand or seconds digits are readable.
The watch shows 7:14:11
